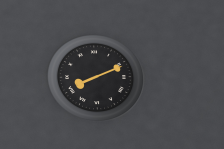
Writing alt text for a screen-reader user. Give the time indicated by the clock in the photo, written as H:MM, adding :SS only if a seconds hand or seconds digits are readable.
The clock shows 8:11
